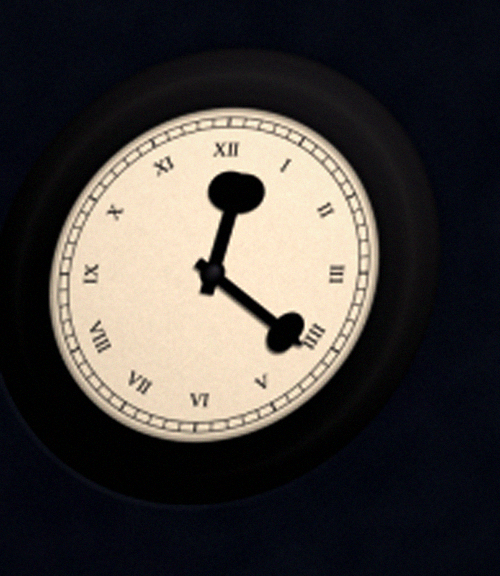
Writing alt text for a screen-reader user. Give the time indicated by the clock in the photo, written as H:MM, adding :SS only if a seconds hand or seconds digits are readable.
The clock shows 12:21
